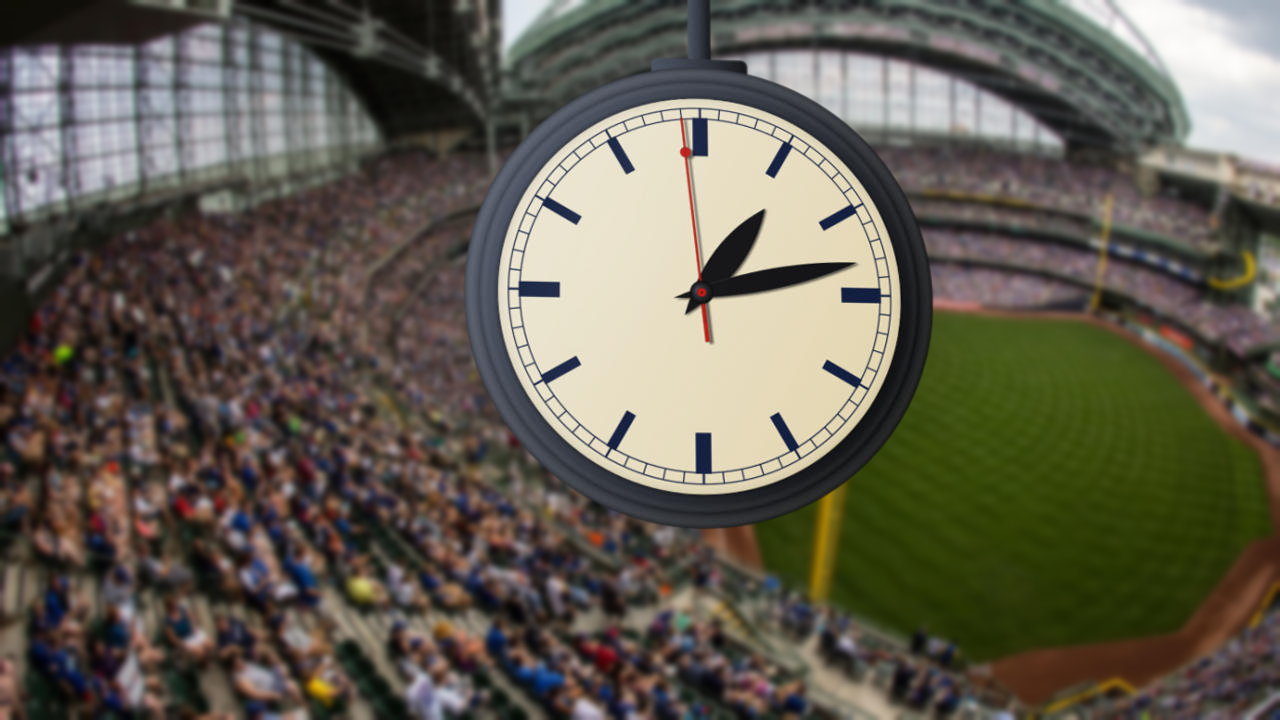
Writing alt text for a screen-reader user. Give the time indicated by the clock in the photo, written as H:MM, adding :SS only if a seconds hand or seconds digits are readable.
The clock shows 1:12:59
